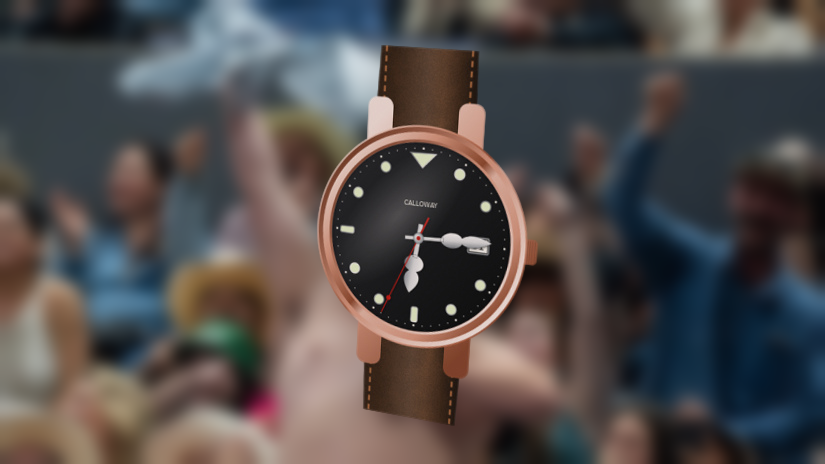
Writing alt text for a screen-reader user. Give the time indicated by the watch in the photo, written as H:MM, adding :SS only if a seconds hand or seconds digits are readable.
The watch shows 6:14:34
